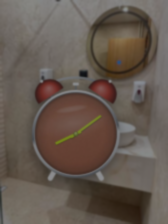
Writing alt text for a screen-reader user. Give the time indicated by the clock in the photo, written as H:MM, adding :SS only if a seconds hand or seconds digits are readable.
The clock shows 8:09
